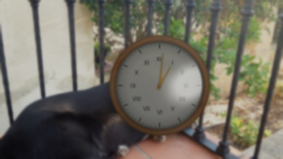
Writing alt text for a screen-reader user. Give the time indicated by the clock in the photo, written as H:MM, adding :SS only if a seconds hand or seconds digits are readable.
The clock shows 1:01
